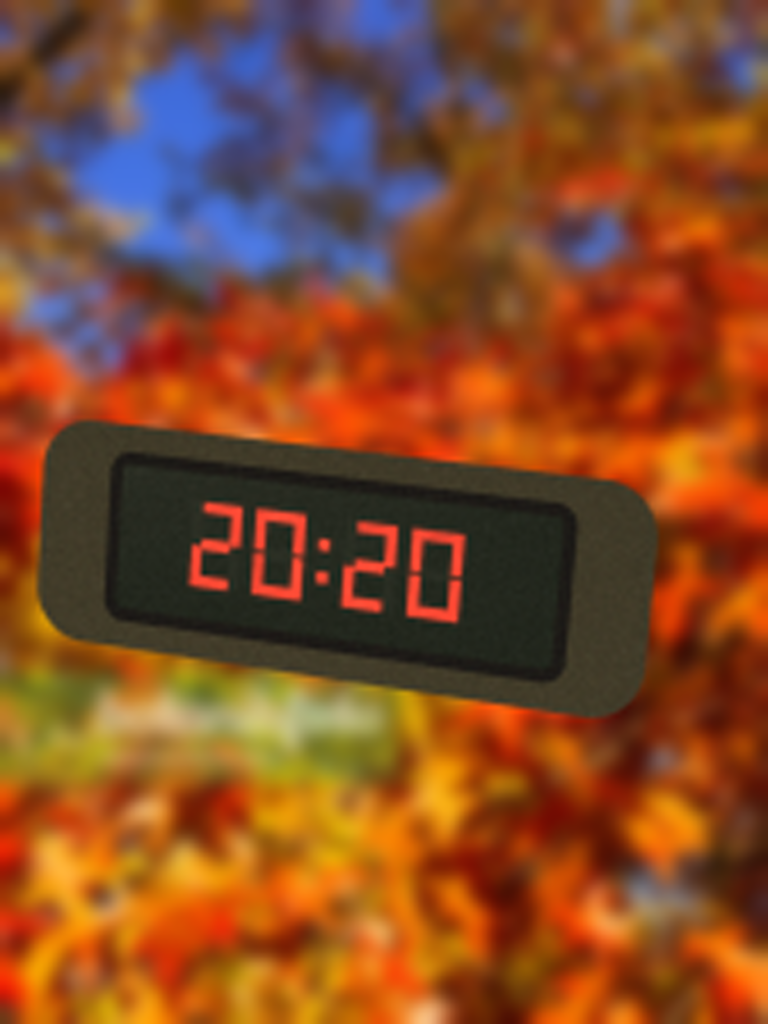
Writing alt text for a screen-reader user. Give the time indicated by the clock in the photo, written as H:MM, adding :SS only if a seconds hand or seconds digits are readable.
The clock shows 20:20
